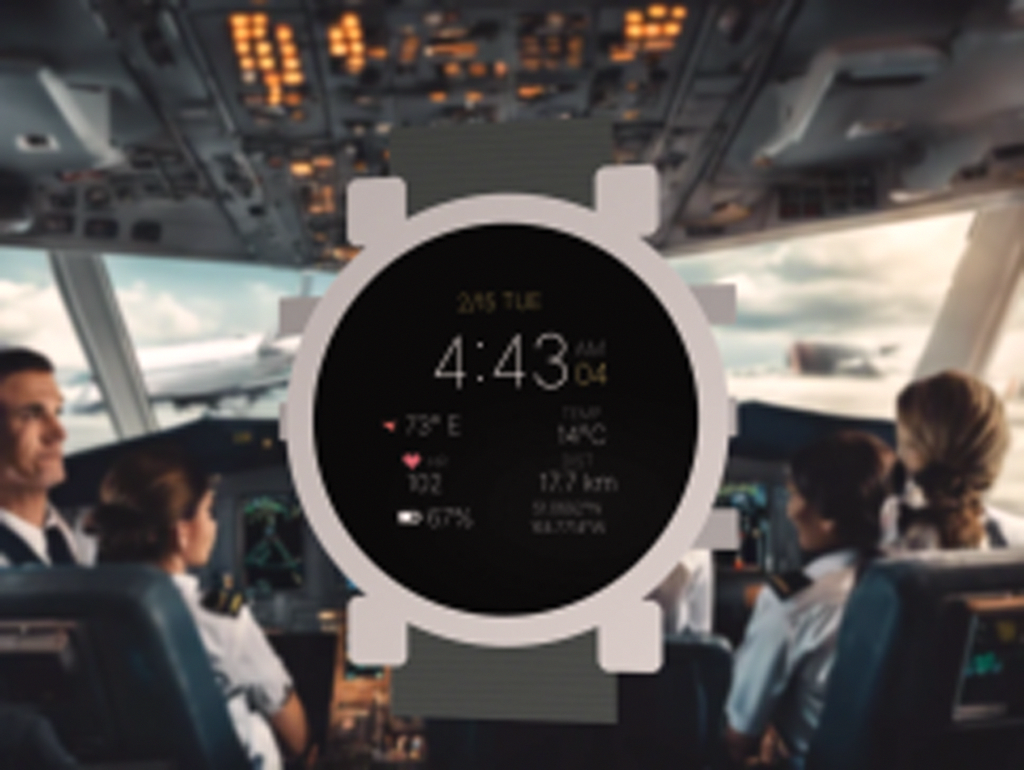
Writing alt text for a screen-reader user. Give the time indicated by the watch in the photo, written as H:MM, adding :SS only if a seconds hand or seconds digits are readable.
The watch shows 4:43
